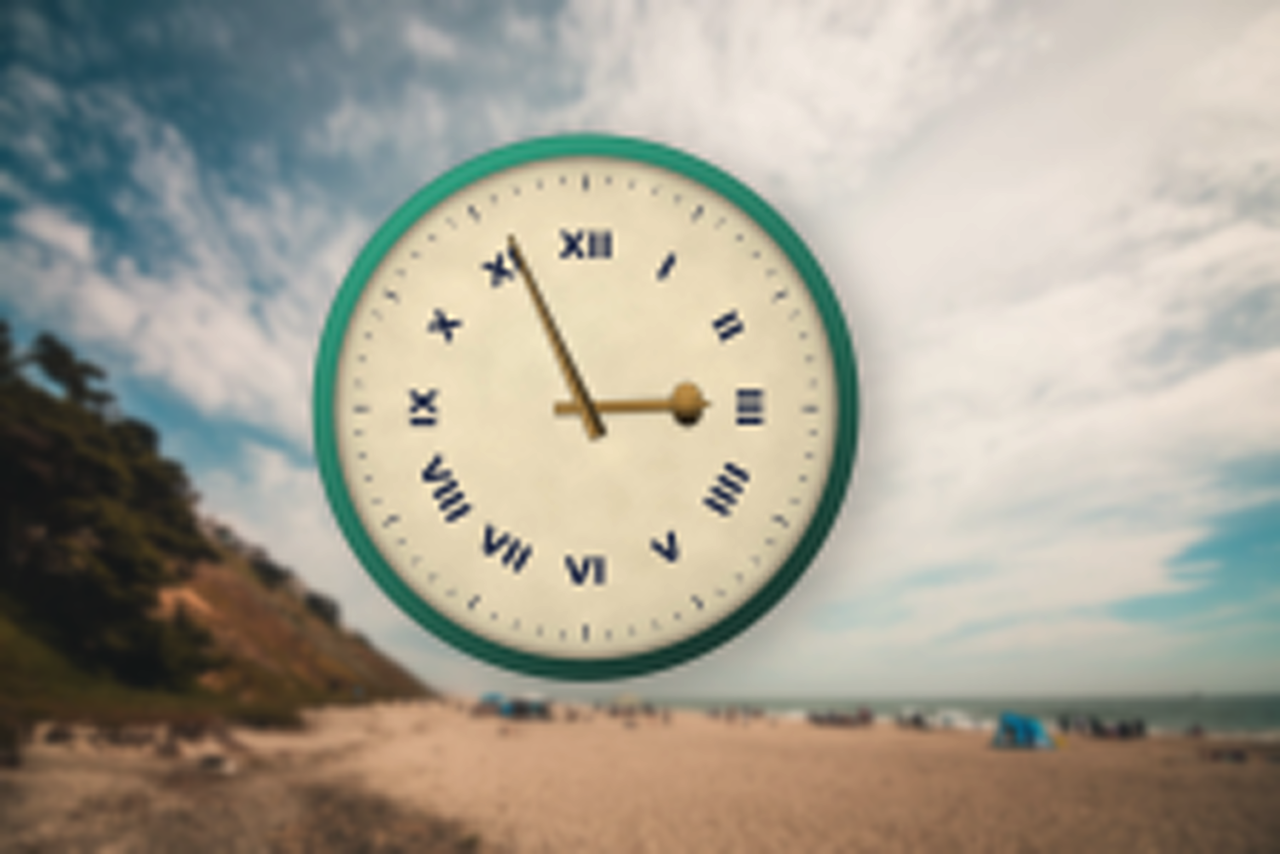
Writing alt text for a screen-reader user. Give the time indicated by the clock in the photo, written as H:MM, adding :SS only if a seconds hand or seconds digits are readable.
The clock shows 2:56
